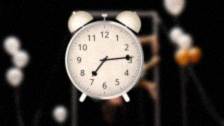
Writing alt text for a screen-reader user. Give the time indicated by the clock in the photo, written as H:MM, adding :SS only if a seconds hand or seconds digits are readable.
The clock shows 7:14
